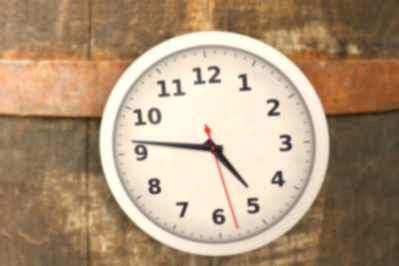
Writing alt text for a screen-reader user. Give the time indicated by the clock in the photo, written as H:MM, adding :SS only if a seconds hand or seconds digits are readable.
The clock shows 4:46:28
